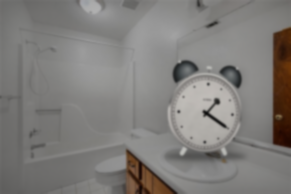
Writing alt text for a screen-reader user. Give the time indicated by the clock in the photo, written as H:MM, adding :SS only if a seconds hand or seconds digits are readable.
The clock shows 1:20
